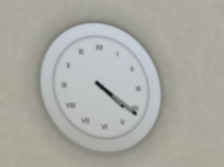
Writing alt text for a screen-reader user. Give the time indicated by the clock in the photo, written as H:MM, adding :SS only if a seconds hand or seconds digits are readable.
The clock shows 4:21
